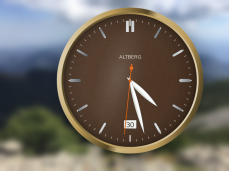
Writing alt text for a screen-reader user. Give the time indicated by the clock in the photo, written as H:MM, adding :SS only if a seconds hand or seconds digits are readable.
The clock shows 4:27:31
